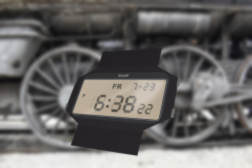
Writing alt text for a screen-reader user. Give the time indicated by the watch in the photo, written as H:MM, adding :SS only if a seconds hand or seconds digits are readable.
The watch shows 6:38:22
